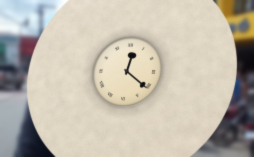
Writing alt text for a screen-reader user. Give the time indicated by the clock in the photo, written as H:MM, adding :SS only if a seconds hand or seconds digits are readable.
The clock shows 12:21
